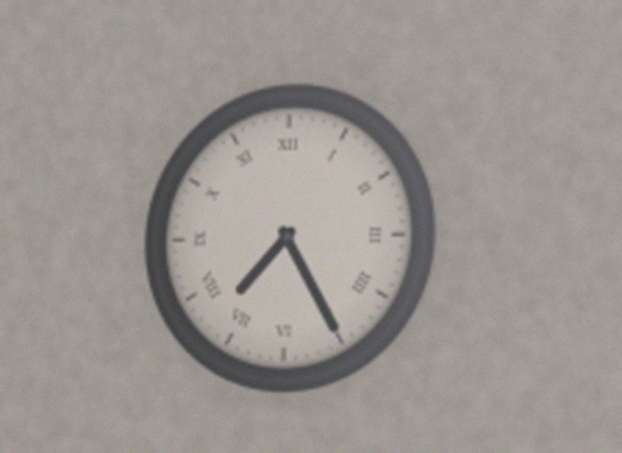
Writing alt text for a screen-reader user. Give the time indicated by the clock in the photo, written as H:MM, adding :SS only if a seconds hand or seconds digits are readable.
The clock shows 7:25
